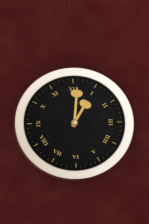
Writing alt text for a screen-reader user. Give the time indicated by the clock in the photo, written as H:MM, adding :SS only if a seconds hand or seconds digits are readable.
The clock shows 1:01
